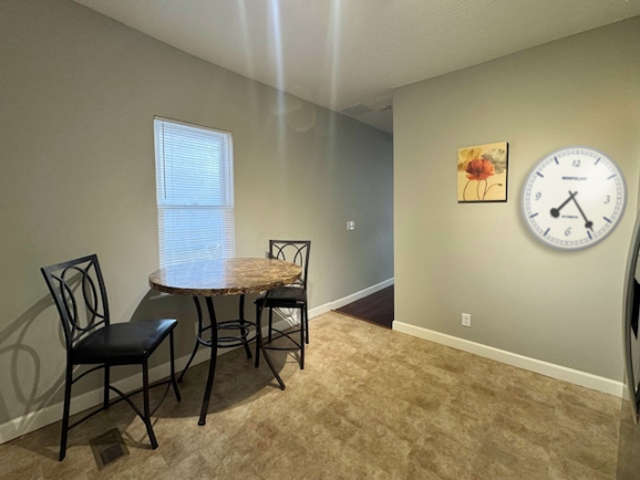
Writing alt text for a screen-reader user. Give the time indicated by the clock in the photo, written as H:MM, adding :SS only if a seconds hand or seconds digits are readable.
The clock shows 7:24
